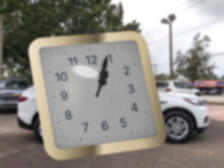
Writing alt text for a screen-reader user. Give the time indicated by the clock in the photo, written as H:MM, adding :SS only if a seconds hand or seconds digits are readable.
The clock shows 1:04
